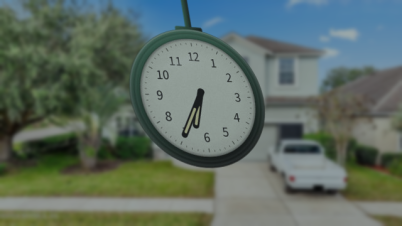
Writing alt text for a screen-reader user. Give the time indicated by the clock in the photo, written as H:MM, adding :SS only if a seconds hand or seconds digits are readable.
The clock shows 6:35
